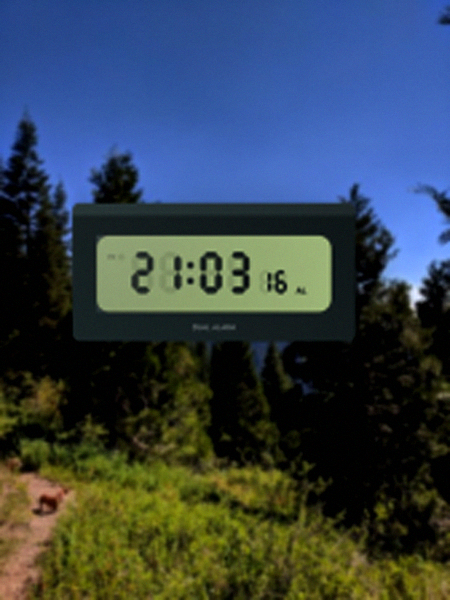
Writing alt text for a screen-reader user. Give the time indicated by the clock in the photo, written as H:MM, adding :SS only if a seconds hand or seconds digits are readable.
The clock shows 21:03:16
